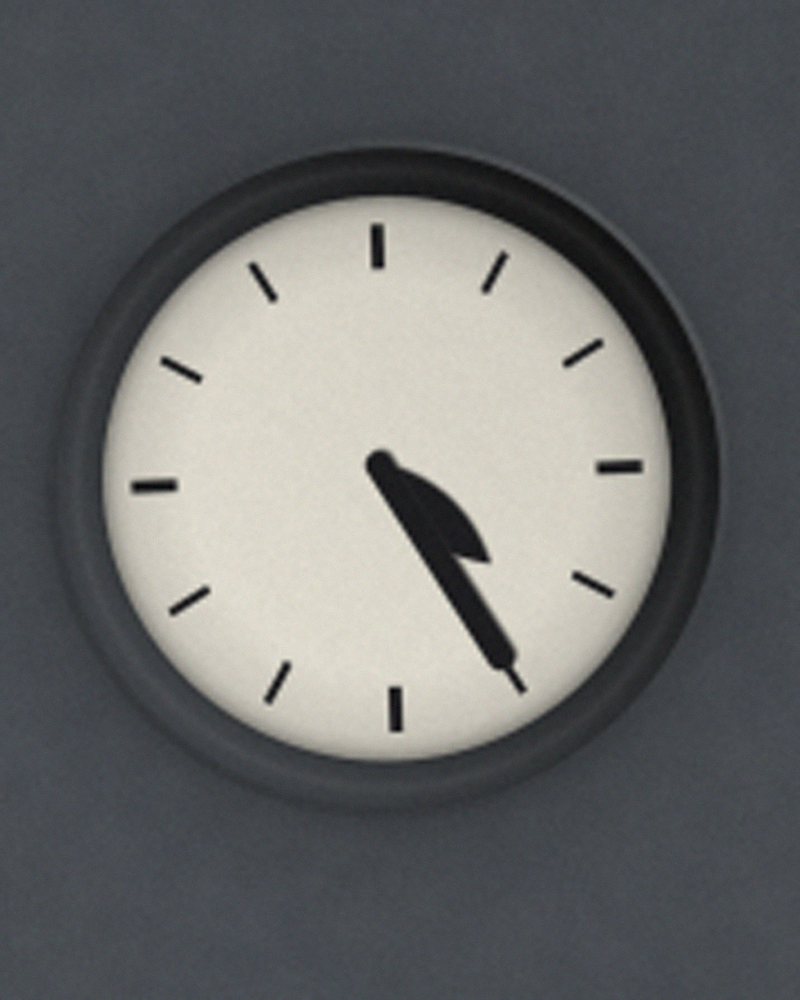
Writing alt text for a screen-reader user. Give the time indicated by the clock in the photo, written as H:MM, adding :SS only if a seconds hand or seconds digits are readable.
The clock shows 4:25
